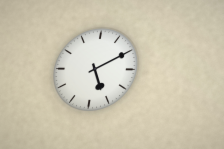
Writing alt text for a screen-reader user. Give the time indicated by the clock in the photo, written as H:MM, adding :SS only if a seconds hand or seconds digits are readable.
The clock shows 5:10
